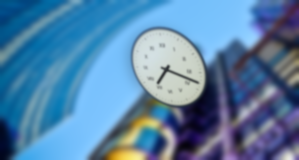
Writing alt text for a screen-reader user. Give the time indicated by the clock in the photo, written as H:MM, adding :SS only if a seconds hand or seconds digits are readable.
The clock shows 7:18
